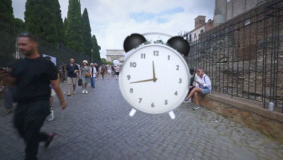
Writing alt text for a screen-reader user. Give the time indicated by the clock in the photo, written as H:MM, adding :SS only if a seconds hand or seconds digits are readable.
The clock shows 11:43
